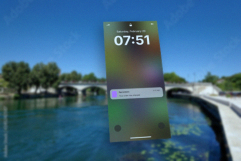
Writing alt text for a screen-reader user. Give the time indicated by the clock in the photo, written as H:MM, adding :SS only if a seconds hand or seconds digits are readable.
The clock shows 7:51
